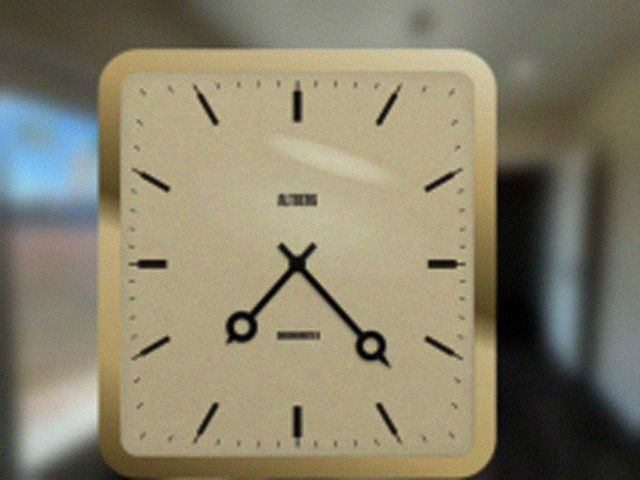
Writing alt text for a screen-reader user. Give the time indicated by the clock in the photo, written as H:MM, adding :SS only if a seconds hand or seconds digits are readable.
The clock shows 7:23
